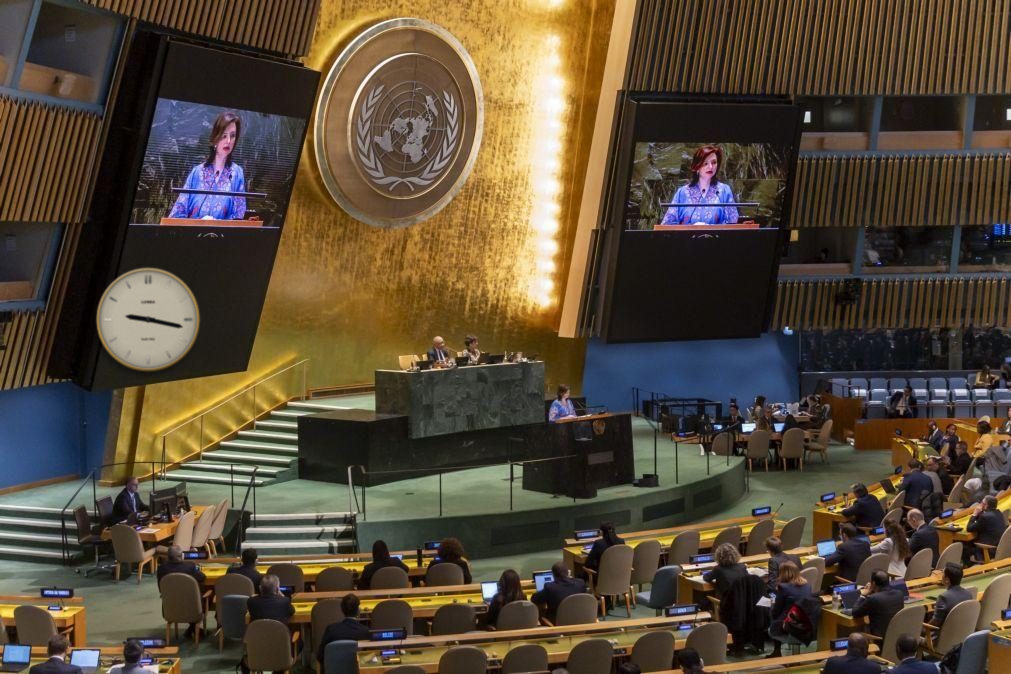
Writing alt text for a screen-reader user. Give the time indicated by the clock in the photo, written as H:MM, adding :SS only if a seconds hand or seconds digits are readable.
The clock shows 9:17
